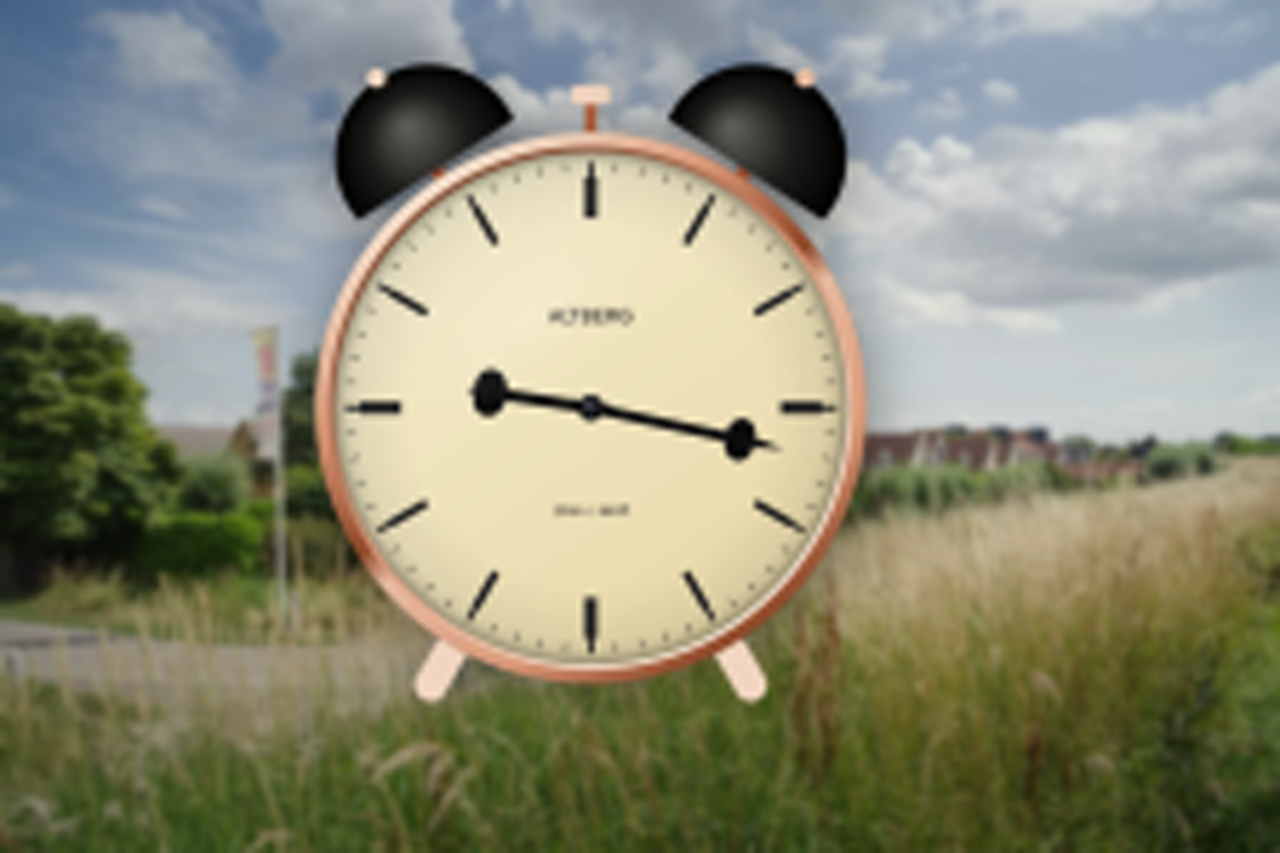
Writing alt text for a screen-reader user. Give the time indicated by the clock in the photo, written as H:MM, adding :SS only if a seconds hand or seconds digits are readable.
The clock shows 9:17
